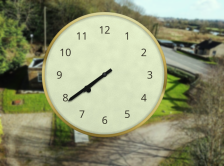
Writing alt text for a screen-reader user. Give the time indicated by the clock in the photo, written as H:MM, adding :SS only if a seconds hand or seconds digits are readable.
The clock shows 7:39
